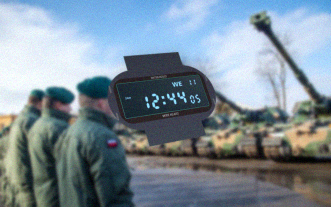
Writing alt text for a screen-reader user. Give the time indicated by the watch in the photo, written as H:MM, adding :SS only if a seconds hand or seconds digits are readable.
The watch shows 12:44:05
